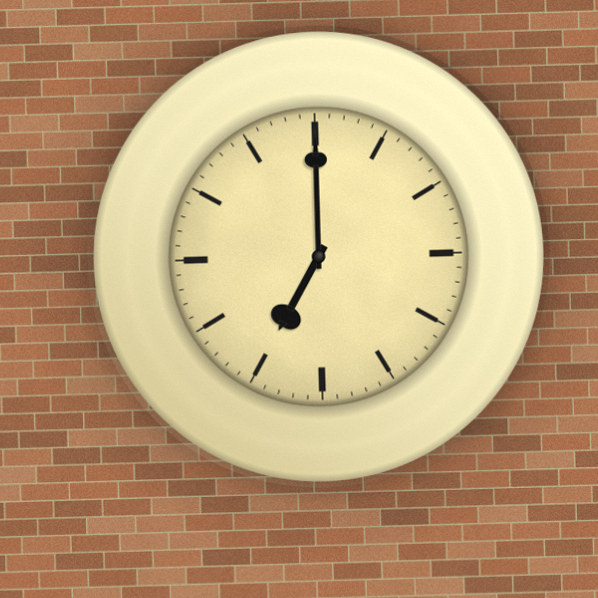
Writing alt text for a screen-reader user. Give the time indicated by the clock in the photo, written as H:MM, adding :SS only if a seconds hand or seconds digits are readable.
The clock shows 7:00
